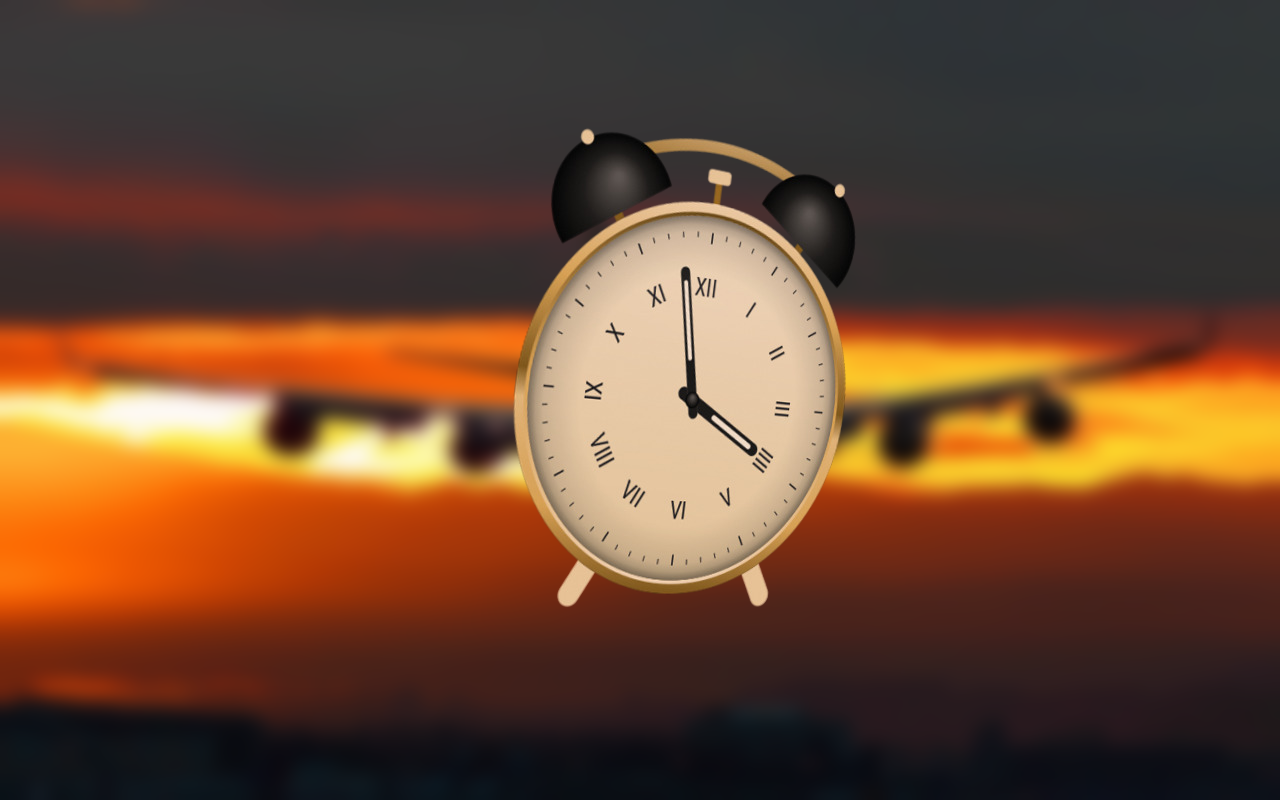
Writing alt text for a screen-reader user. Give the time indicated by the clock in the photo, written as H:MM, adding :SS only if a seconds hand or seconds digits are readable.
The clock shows 3:58
